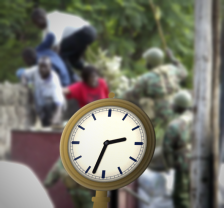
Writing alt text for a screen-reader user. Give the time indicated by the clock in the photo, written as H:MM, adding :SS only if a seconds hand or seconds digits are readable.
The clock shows 2:33
